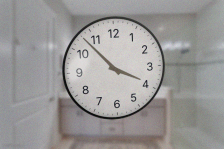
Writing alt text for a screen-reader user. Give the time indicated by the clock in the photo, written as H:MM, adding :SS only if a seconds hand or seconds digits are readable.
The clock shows 3:53
